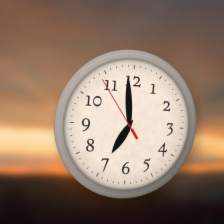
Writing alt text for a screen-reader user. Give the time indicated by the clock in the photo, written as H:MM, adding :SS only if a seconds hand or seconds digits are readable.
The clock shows 6:58:54
